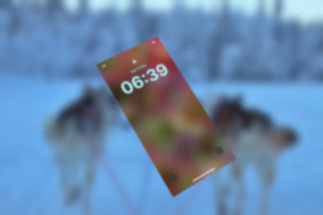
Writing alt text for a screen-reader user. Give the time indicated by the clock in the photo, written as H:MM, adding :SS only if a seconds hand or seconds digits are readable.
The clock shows 6:39
